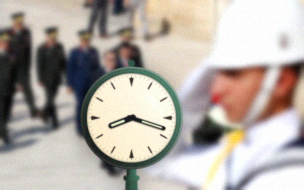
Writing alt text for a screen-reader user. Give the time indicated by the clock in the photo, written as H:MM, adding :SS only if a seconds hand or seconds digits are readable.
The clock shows 8:18
